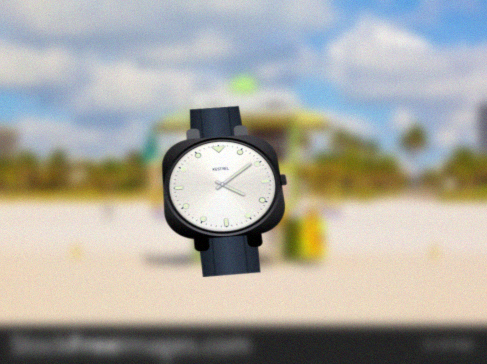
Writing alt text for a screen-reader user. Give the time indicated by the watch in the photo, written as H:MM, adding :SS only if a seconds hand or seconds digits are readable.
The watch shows 4:09
